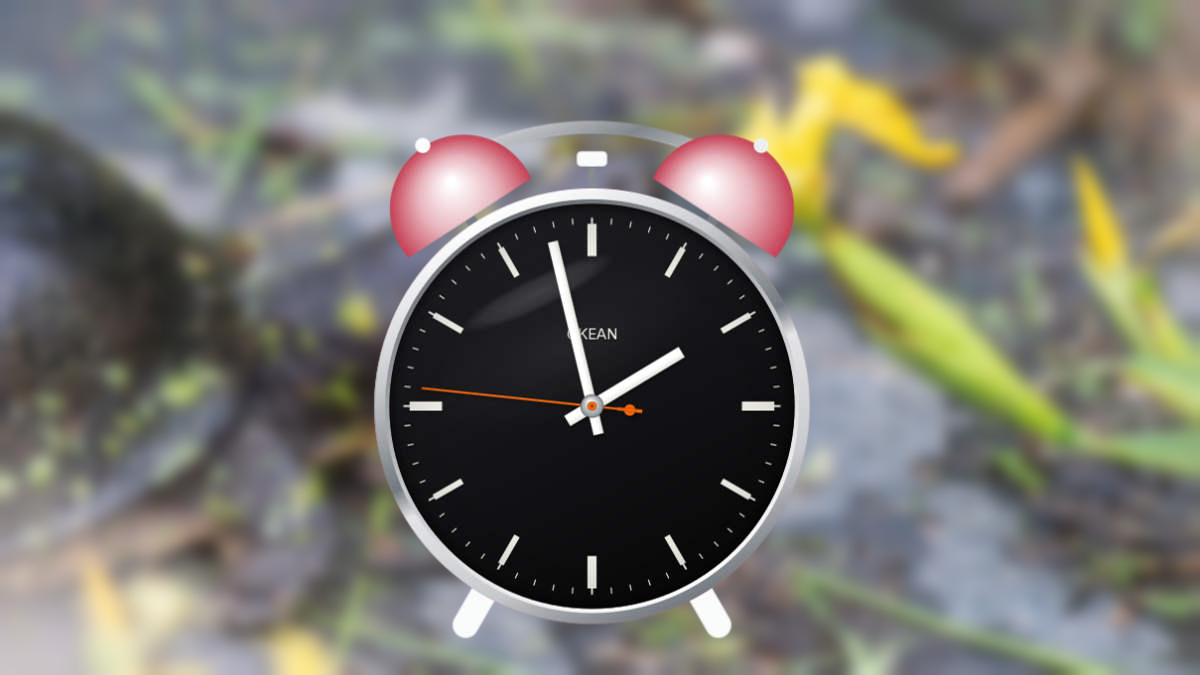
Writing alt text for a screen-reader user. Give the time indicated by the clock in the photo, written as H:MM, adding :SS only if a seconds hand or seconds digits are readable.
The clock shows 1:57:46
